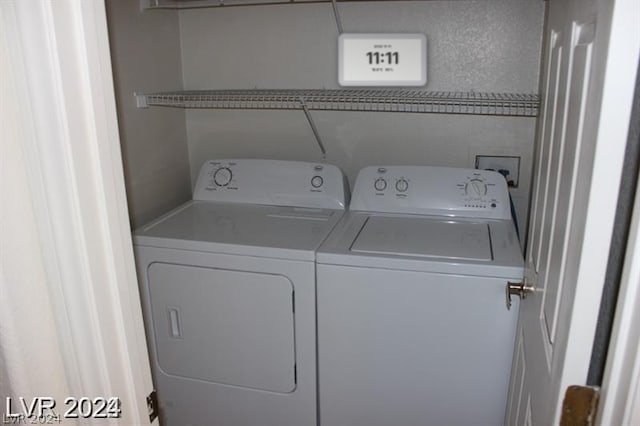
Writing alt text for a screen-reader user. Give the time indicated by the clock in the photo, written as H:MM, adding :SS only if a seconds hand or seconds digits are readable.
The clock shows 11:11
